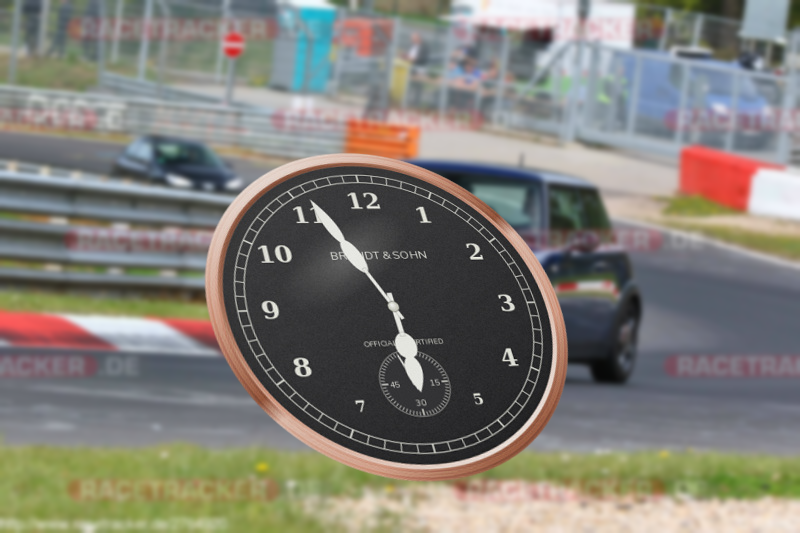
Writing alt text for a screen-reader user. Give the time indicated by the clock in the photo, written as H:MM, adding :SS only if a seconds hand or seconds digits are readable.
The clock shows 5:55:57
